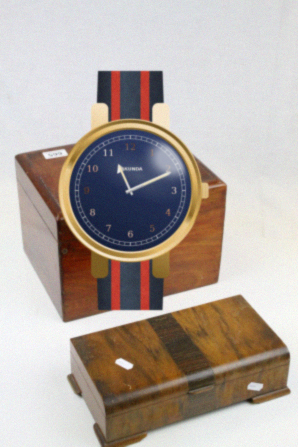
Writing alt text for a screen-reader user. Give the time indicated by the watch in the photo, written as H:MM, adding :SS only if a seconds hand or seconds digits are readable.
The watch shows 11:11
